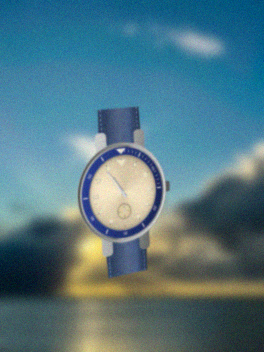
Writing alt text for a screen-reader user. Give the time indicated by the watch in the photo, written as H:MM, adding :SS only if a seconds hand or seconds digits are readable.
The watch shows 10:54
